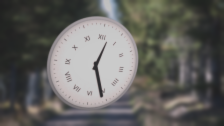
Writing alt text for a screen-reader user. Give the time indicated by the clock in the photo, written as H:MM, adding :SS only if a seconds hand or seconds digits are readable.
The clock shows 12:26
